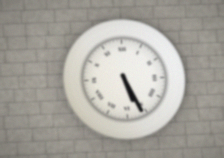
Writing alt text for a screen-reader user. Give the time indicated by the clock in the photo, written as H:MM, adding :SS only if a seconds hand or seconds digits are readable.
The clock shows 5:26
